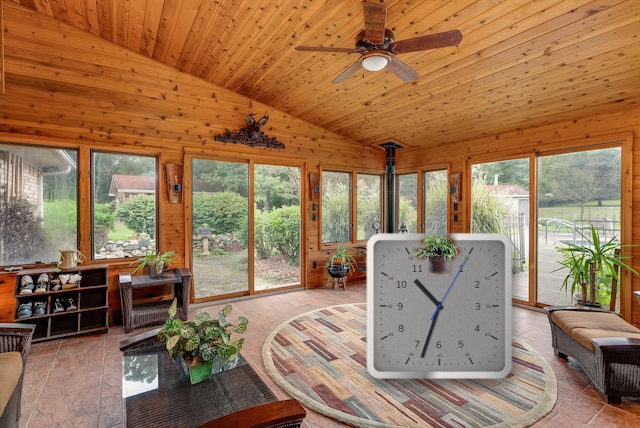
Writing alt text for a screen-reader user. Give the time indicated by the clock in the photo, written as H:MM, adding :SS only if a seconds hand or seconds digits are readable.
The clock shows 10:33:05
